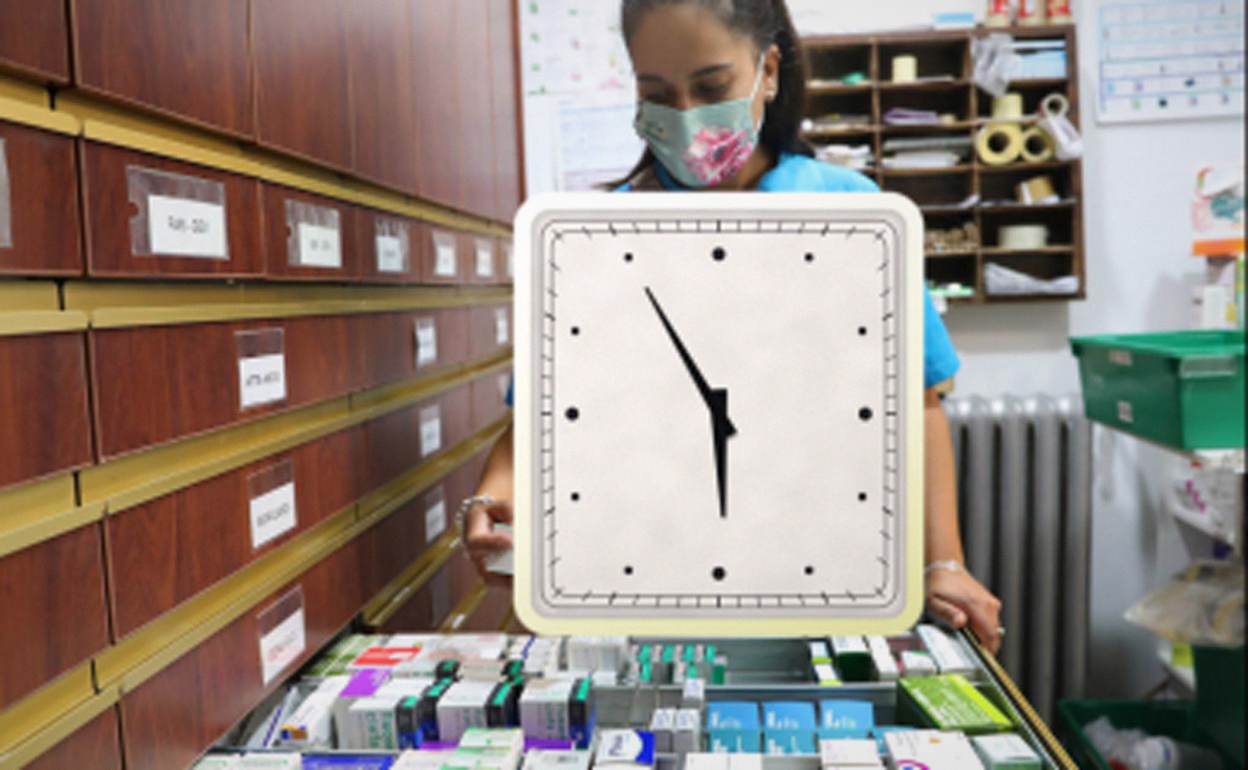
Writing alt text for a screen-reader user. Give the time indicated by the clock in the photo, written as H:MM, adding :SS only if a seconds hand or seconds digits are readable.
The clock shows 5:55
